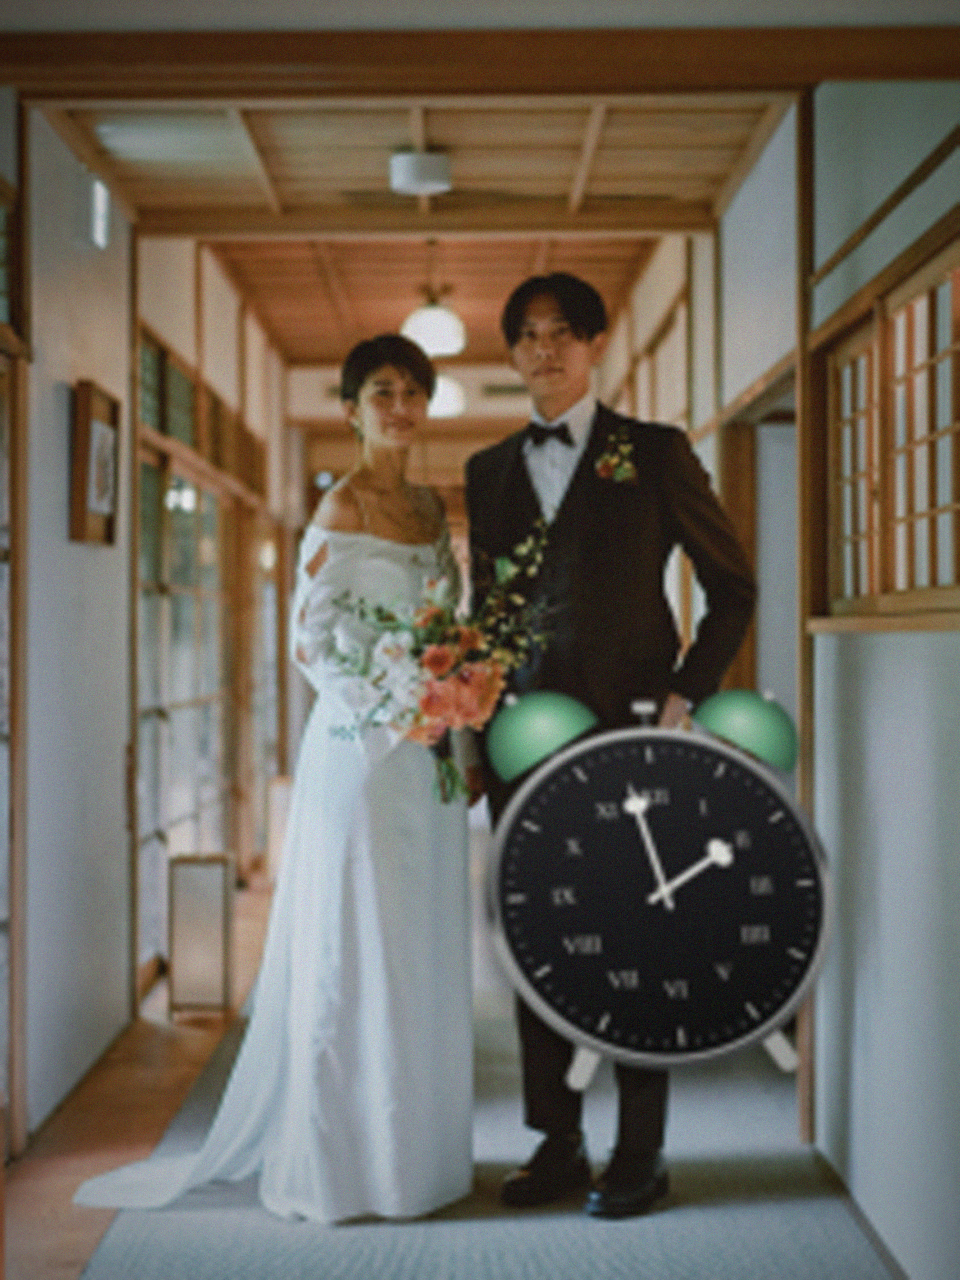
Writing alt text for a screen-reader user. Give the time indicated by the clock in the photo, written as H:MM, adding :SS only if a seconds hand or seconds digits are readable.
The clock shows 1:58
